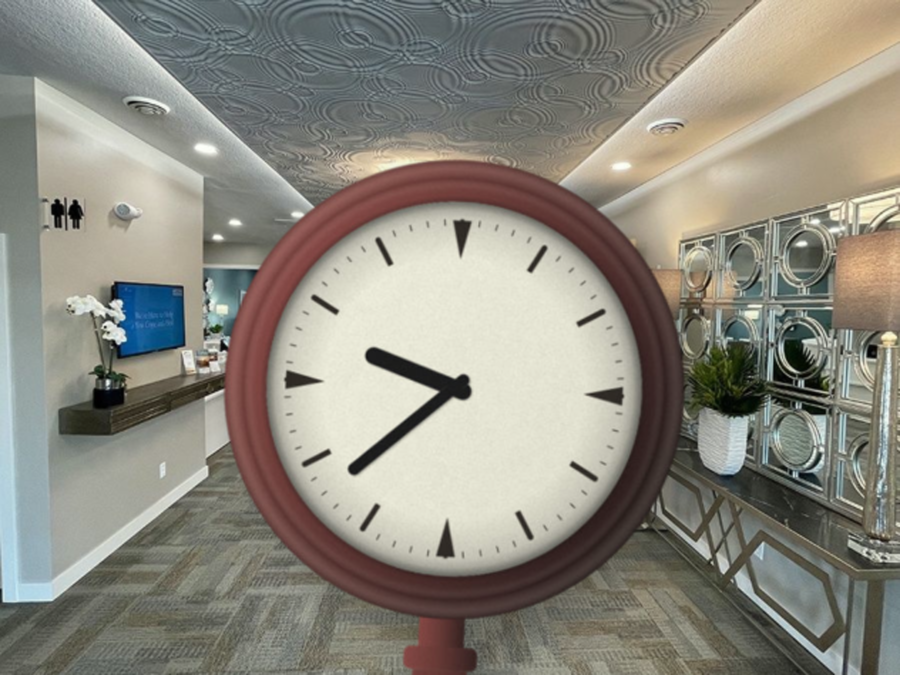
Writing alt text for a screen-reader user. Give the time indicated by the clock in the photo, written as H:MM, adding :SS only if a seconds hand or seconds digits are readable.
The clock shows 9:38
